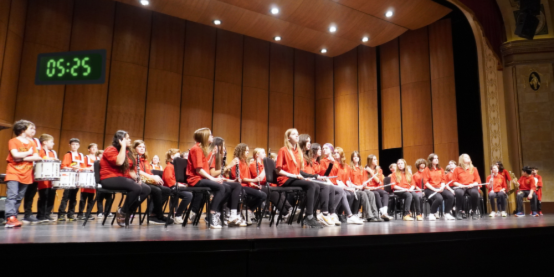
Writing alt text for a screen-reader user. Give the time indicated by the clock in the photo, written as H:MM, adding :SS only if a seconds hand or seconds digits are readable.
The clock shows 5:25
